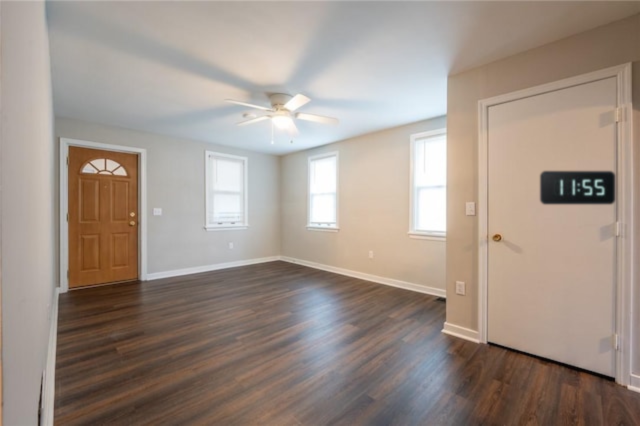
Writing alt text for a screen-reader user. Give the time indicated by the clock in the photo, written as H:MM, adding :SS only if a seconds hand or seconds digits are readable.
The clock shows 11:55
